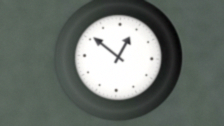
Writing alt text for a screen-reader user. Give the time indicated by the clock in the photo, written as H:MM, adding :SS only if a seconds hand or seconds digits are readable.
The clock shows 12:51
